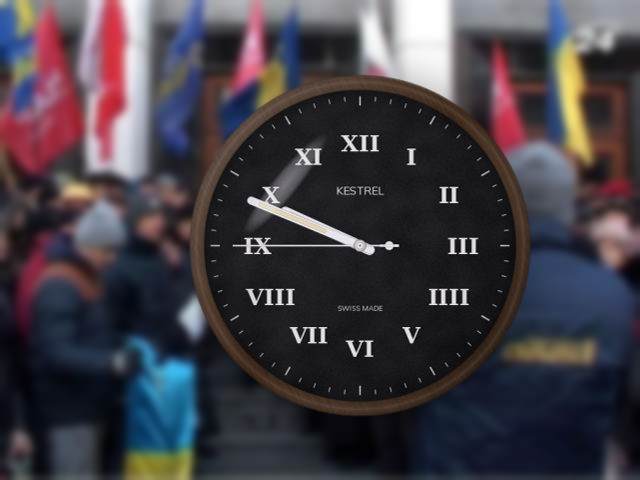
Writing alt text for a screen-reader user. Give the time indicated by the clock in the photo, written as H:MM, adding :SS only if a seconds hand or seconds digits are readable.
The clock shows 9:48:45
